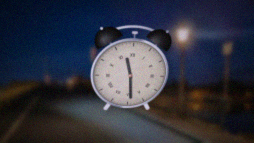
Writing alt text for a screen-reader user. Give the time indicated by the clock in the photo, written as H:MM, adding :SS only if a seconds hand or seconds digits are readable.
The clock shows 11:29
